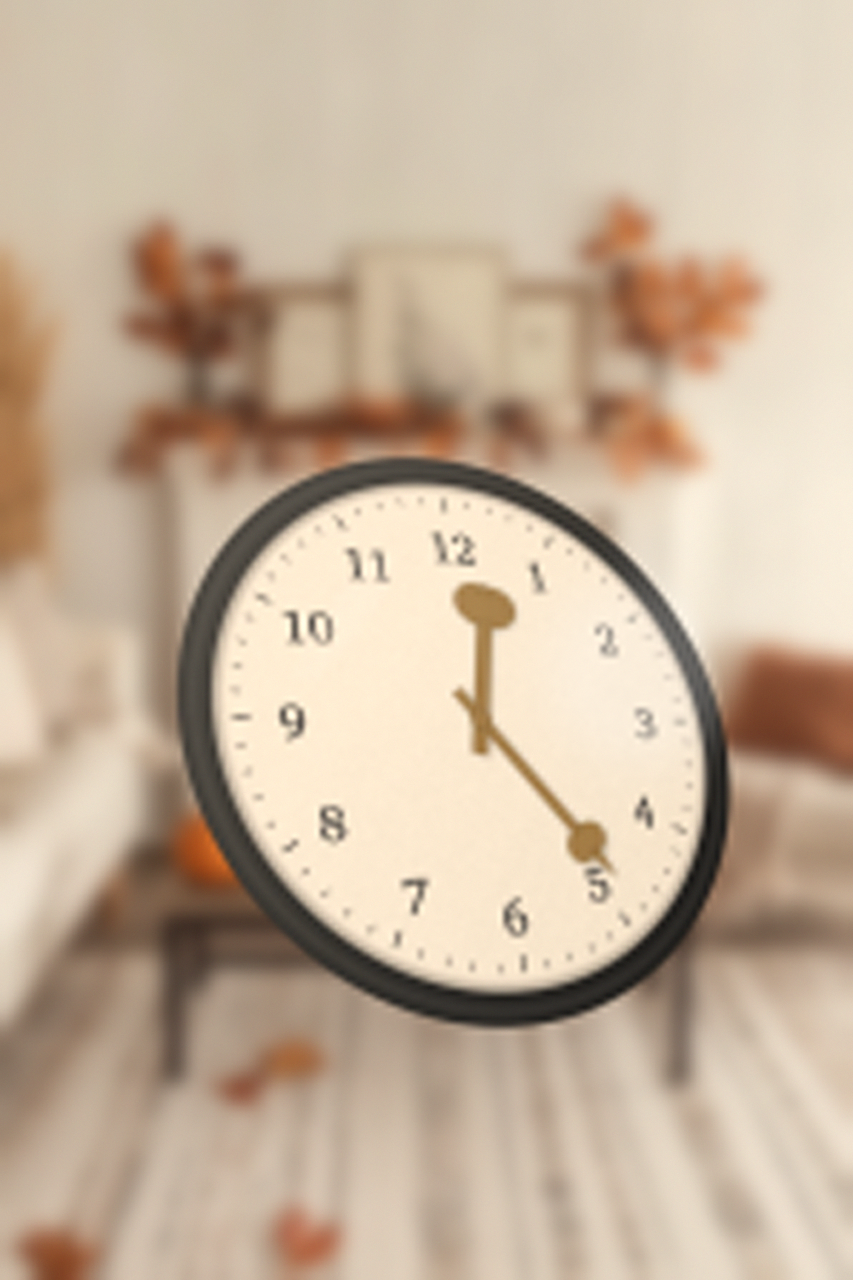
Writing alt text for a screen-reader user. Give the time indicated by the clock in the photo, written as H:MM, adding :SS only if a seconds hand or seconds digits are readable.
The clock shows 12:24
